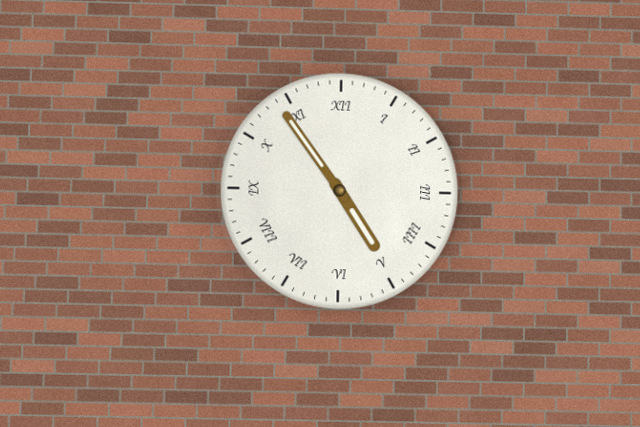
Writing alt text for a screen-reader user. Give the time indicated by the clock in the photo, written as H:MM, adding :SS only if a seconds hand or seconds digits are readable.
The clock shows 4:54
